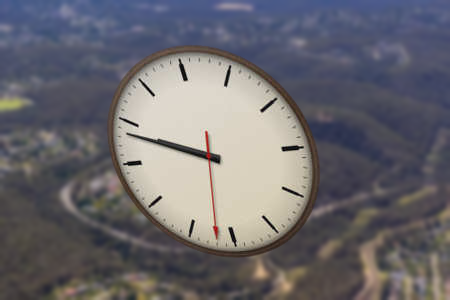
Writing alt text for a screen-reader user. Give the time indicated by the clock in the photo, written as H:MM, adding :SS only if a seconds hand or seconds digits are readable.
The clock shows 9:48:32
